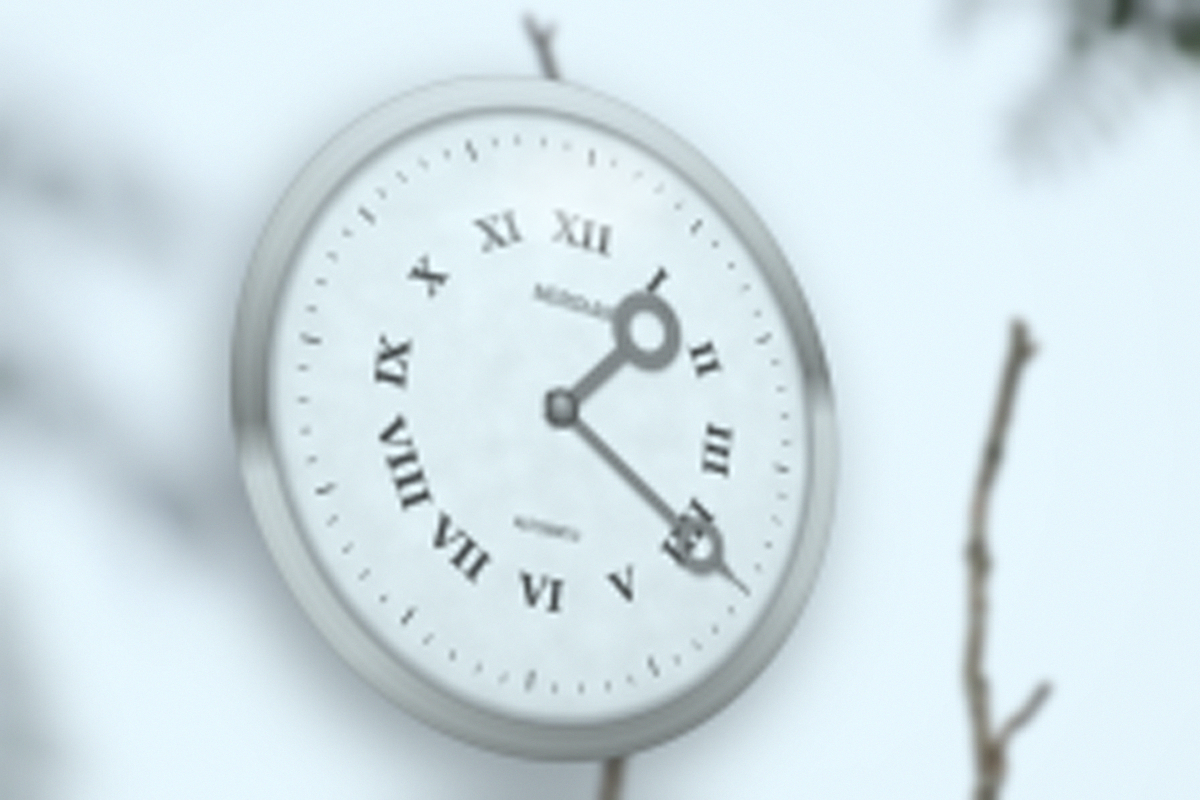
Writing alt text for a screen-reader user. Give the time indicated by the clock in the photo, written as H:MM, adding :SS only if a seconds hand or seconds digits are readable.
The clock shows 1:20
